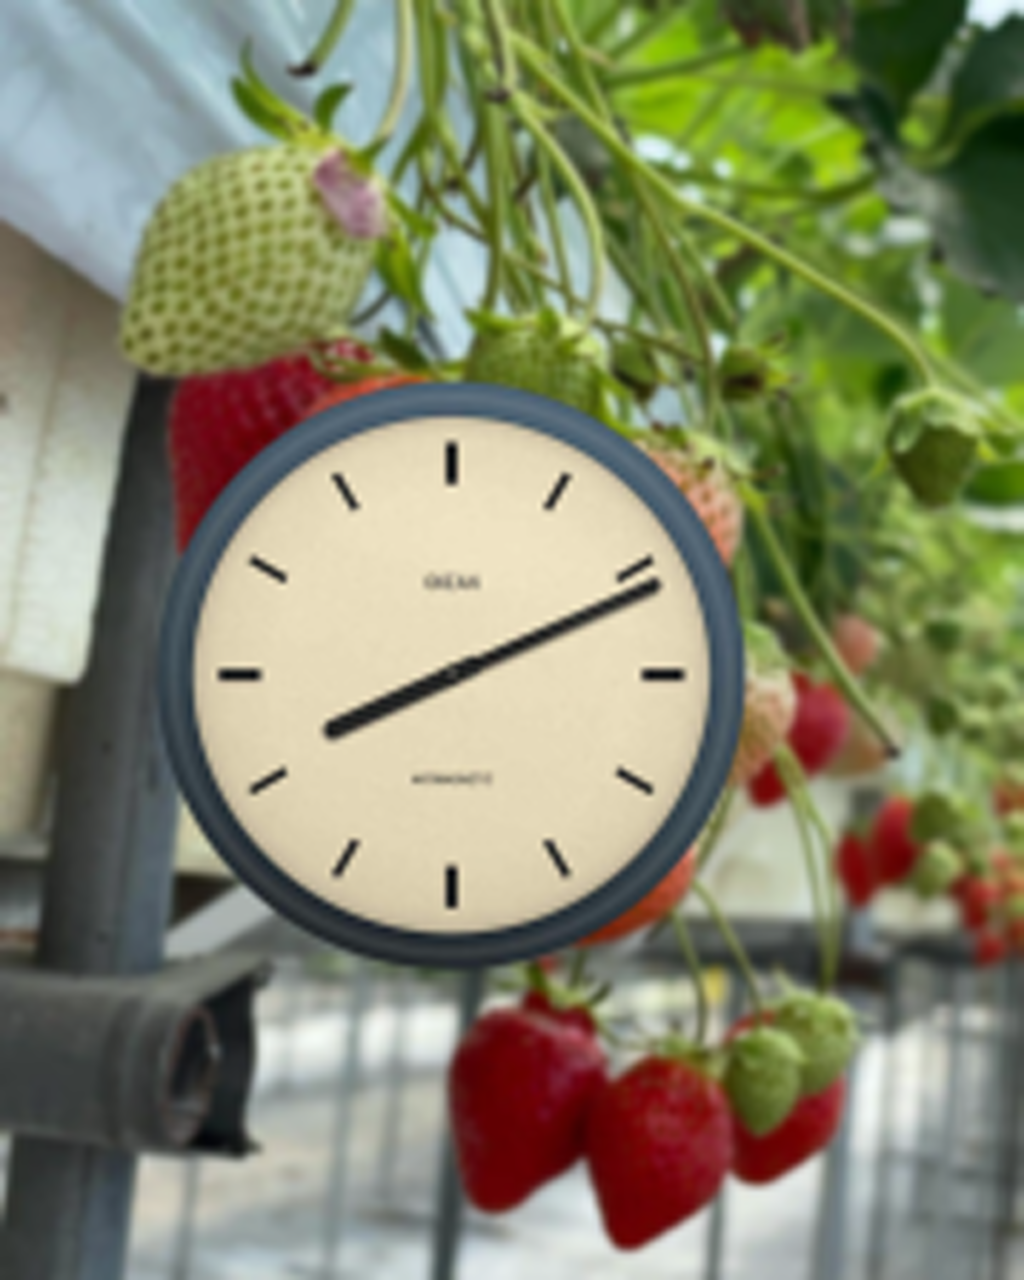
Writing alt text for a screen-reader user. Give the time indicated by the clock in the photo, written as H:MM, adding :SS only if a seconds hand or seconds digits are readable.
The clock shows 8:11
